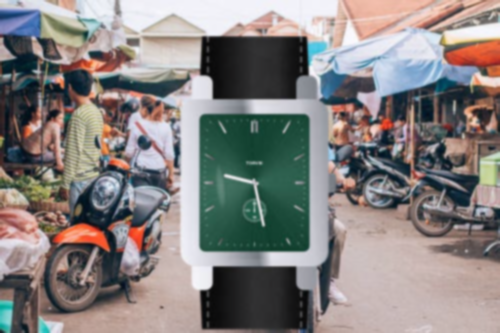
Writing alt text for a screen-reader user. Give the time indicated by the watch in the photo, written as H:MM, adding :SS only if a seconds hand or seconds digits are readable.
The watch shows 9:28
